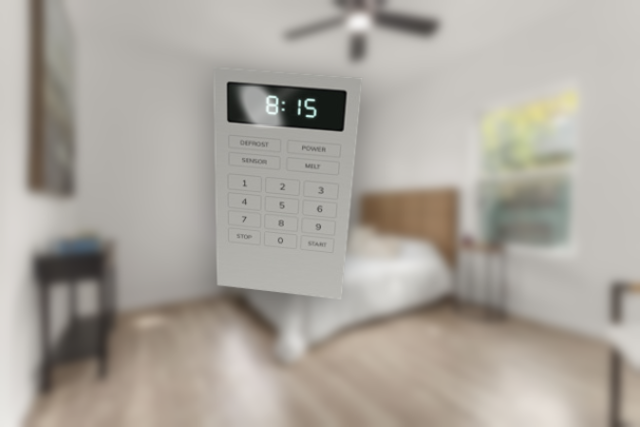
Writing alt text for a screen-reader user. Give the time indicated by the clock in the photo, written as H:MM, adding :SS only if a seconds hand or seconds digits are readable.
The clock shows 8:15
